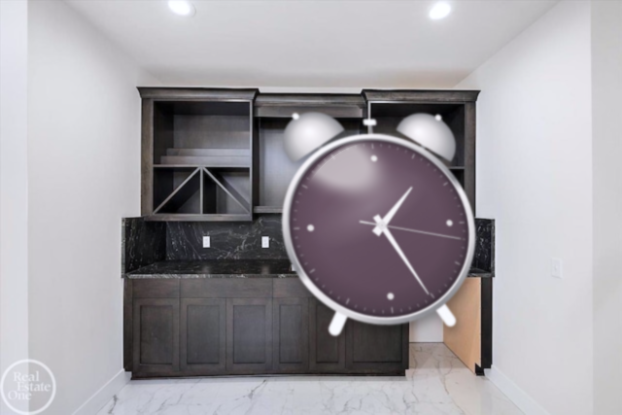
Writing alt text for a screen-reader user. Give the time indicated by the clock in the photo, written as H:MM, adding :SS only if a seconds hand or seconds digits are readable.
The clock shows 1:25:17
